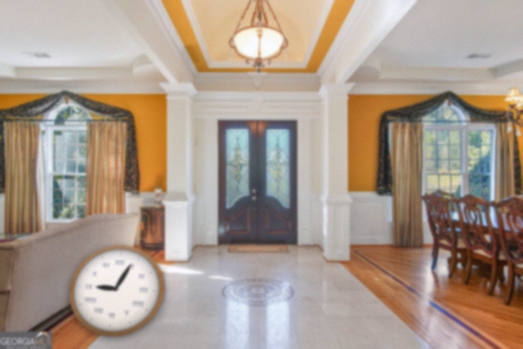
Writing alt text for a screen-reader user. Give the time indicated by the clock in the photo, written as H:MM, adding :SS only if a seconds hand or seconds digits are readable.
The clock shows 9:04
